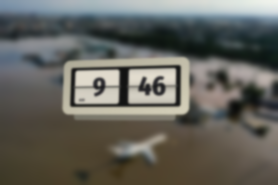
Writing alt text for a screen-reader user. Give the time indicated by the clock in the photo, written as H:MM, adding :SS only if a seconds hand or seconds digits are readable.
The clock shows 9:46
